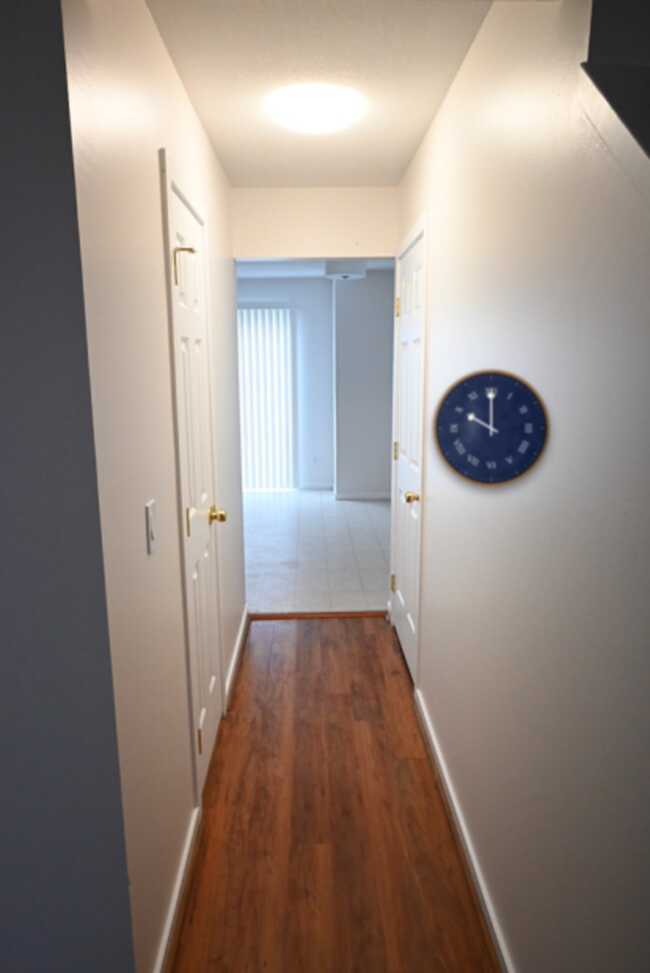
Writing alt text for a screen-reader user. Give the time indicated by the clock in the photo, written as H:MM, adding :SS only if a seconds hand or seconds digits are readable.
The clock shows 10:00
